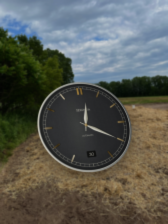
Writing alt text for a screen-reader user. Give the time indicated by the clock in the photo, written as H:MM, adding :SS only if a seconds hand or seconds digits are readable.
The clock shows 12:20
